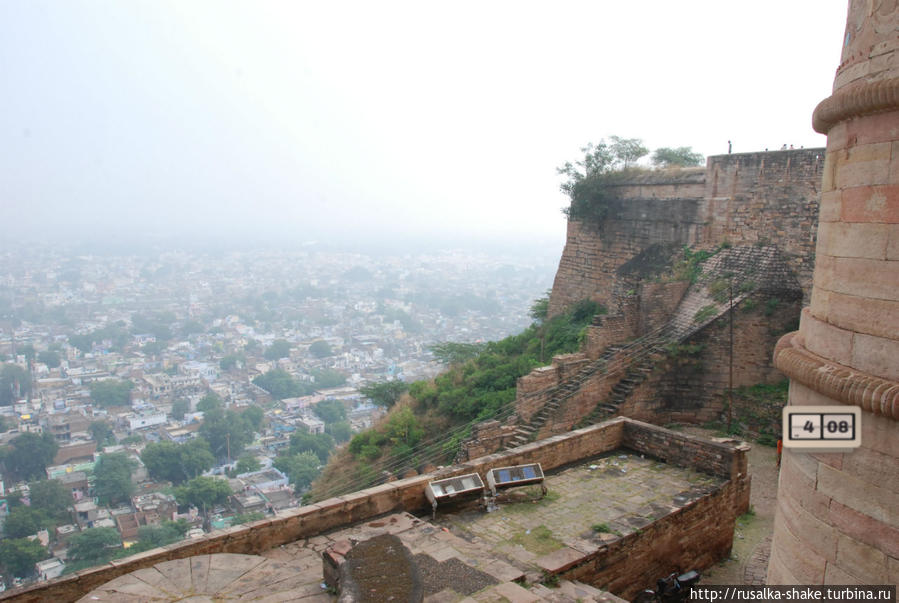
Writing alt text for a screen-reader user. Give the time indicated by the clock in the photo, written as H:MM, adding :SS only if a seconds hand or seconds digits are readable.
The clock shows 4:08
